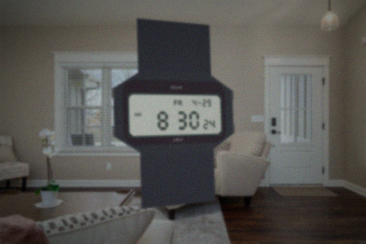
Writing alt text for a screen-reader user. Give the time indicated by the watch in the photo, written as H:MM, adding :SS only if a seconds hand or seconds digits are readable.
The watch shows 8:30
